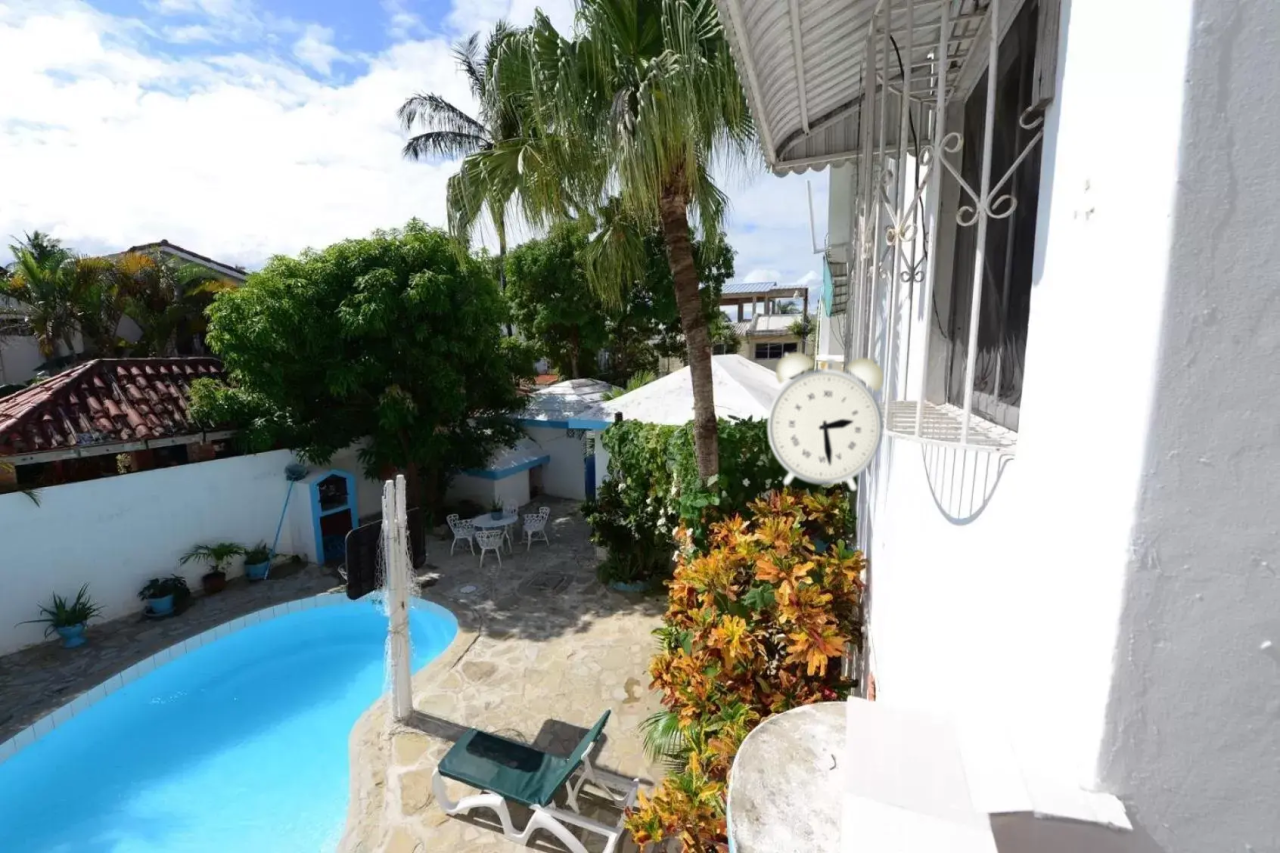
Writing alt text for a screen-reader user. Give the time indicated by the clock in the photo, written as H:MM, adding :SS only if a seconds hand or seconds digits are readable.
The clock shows 2:28
